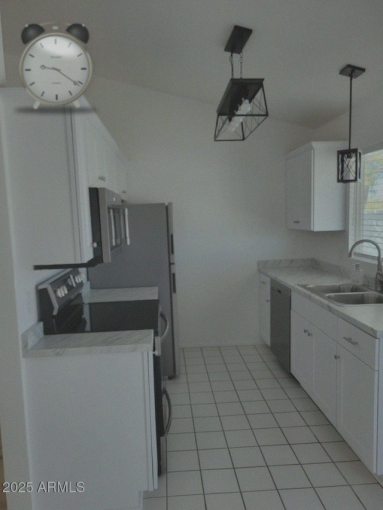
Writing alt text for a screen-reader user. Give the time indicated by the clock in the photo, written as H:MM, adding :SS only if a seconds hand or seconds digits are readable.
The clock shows 9:21
